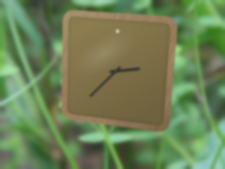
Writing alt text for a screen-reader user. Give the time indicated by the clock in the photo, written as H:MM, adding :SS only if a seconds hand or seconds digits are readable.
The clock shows 2:37
